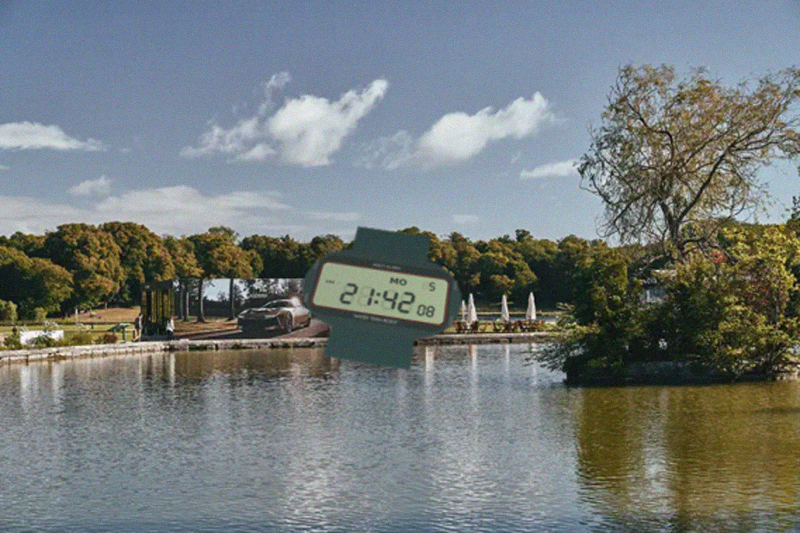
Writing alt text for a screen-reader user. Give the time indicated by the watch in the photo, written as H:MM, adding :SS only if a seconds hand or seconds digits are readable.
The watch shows 21:42:08
